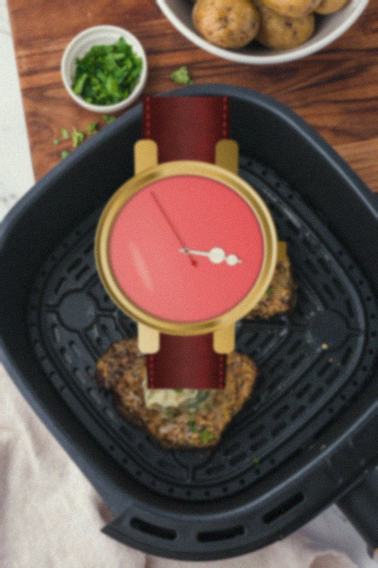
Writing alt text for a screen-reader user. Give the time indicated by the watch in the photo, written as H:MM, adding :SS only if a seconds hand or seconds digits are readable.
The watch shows 3:16:55
